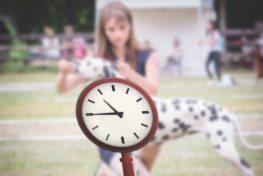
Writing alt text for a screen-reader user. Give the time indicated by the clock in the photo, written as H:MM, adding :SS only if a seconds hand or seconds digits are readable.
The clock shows 10:45
